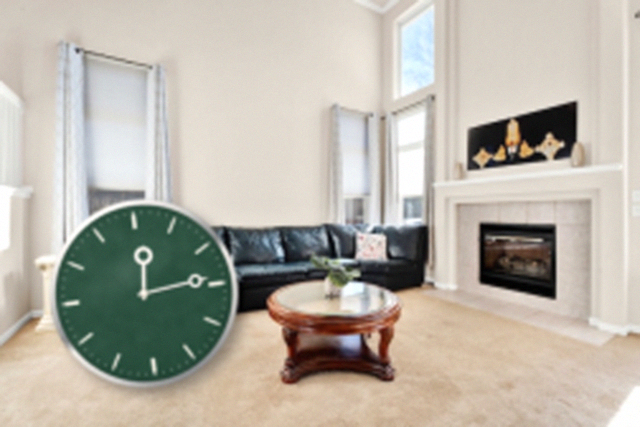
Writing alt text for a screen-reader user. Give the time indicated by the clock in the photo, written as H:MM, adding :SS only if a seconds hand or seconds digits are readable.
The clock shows 12:14
